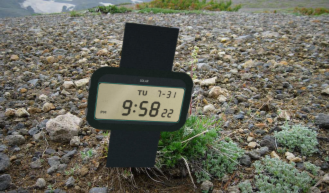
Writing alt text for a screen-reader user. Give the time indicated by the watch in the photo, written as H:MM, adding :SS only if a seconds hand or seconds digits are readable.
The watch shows 9:58:22
